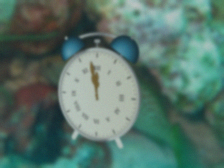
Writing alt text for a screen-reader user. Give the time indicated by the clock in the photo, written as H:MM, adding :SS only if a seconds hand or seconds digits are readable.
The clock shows 11:58
